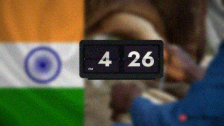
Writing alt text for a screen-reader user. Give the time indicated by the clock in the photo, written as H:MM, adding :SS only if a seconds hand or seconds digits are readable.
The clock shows 4:26
